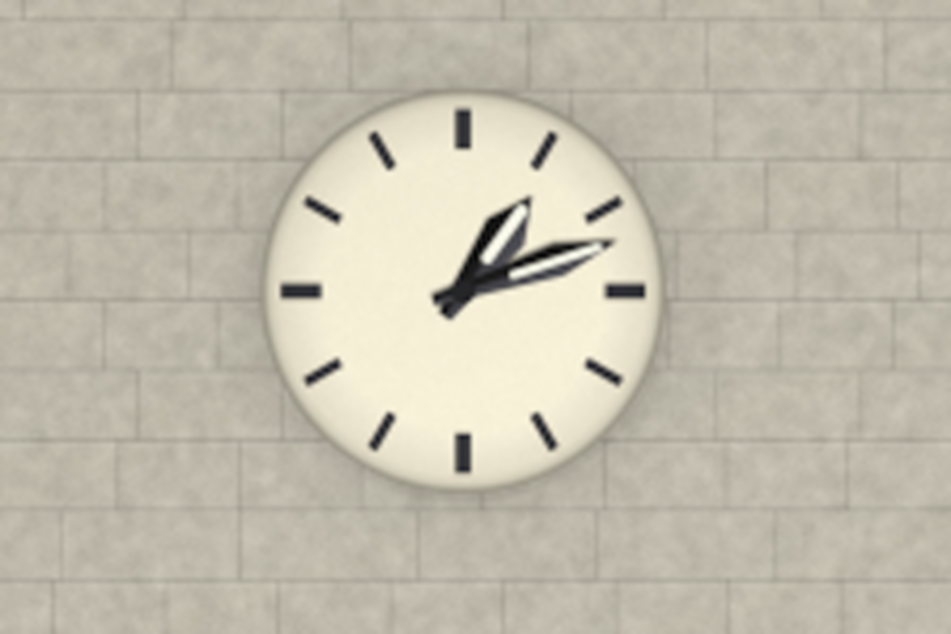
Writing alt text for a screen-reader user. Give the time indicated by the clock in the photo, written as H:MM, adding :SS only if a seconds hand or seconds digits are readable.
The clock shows 1:12
